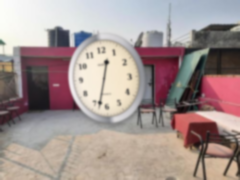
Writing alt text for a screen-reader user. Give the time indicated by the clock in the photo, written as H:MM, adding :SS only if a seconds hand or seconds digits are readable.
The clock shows 12:33
